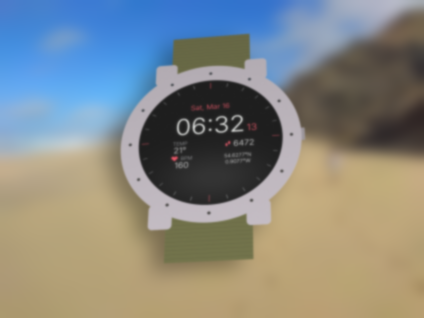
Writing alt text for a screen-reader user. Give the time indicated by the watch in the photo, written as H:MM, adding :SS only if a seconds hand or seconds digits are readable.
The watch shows 6:32
